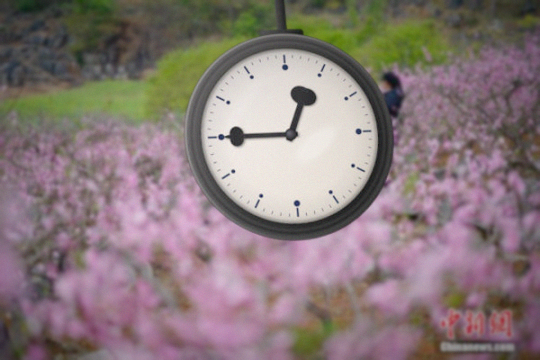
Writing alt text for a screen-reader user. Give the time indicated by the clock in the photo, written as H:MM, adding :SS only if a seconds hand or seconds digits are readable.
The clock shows 12:45
